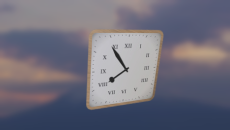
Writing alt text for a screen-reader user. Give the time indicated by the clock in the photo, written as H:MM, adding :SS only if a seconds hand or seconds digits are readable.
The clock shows 7:54
